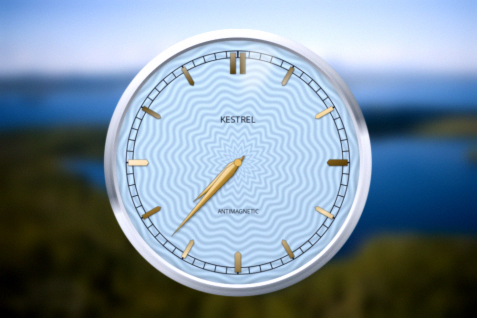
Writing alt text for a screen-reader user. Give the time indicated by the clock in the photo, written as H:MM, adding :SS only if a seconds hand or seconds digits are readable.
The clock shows 7:37
